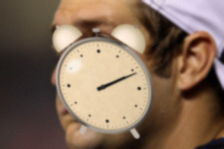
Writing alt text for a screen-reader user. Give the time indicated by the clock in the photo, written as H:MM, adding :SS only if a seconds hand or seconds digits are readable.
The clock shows 2:11
